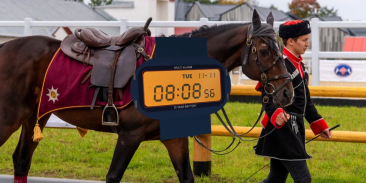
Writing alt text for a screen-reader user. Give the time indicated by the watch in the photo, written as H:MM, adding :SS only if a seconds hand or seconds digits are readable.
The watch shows 8:08:56
